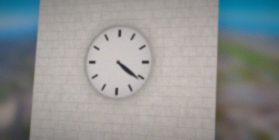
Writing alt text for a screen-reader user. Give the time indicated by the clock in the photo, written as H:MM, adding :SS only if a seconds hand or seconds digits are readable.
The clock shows 4:21
